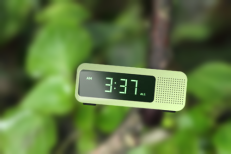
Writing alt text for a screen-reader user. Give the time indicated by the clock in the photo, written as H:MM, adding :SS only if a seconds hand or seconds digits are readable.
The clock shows 3:37
